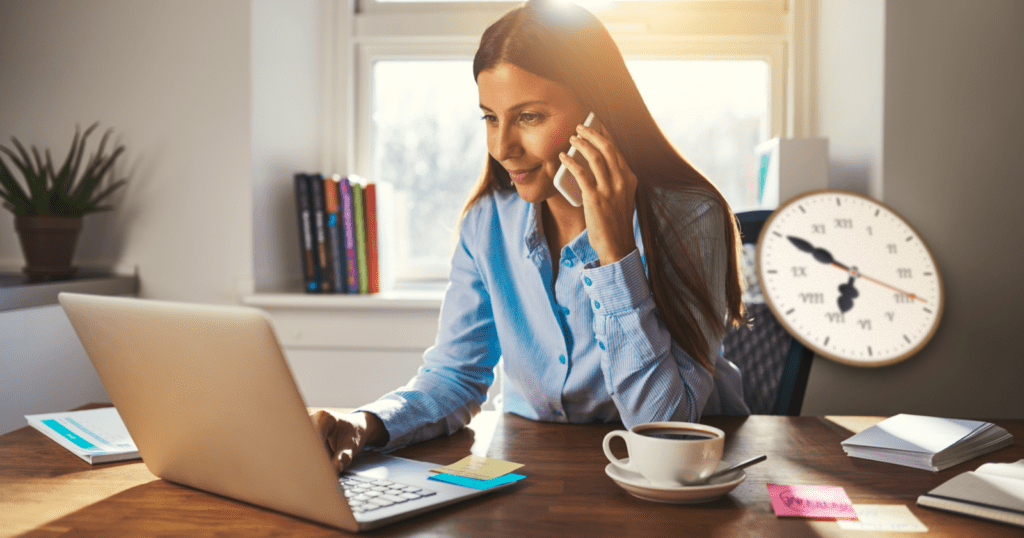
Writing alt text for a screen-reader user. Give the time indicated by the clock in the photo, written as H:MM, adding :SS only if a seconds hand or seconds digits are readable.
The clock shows 6:50:19
